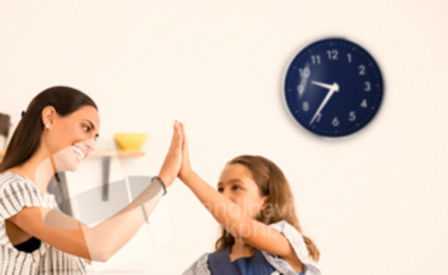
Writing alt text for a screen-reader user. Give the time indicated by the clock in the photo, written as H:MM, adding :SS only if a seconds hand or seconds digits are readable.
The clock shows 9:36
